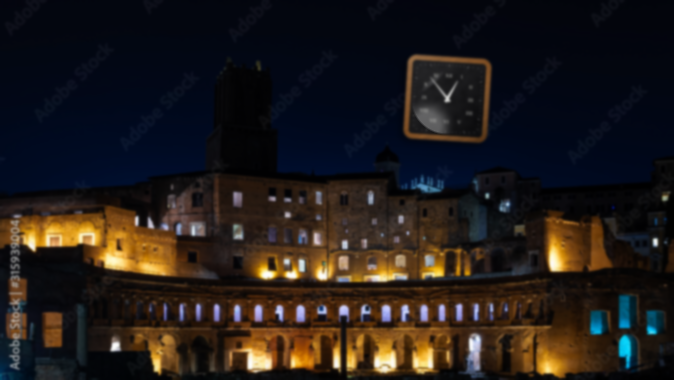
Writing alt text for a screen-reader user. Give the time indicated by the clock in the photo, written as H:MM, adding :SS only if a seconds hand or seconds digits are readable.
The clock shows 12:53
